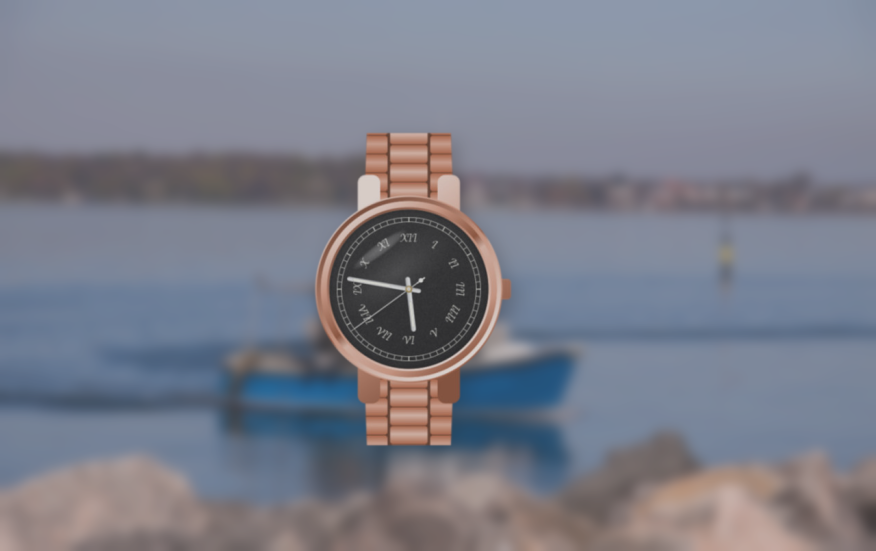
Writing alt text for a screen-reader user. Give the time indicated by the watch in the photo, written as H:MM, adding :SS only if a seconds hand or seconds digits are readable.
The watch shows 5:46:39
